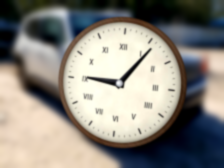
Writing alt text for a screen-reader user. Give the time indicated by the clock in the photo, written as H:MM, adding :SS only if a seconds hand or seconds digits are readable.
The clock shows 9:06
